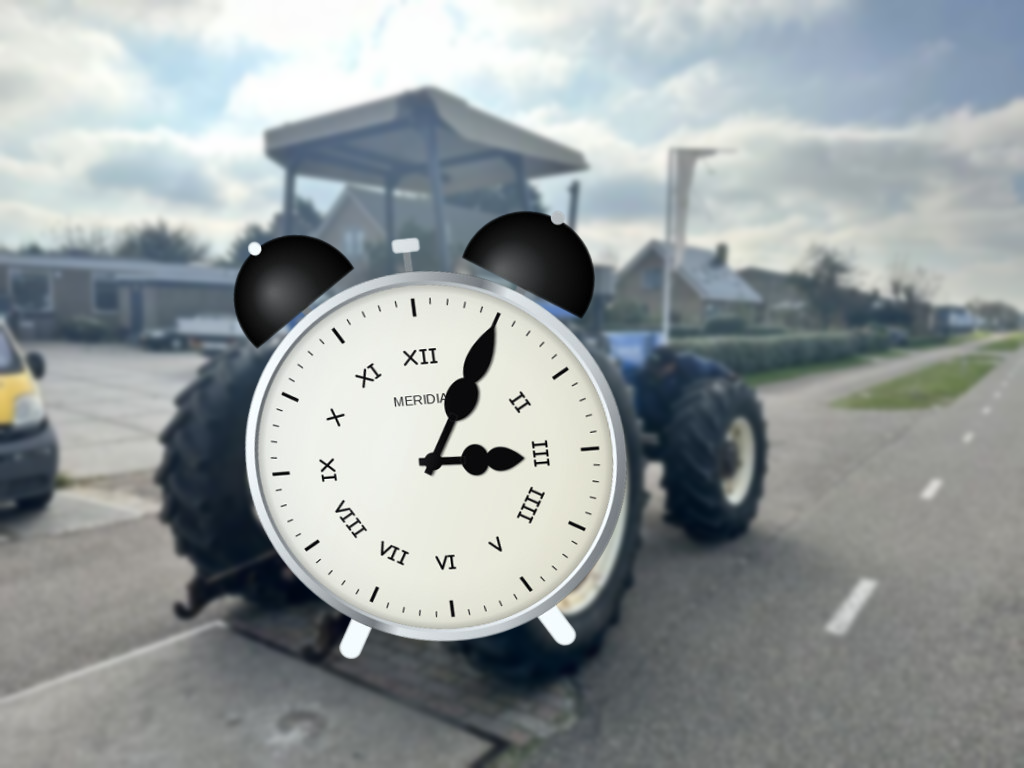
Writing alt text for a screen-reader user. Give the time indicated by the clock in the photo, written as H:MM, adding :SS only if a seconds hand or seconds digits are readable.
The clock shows 3:05
